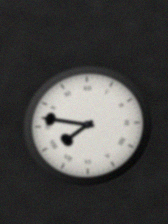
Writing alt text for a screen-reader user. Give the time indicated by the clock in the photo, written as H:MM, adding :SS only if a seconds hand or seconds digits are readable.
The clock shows 7:47
